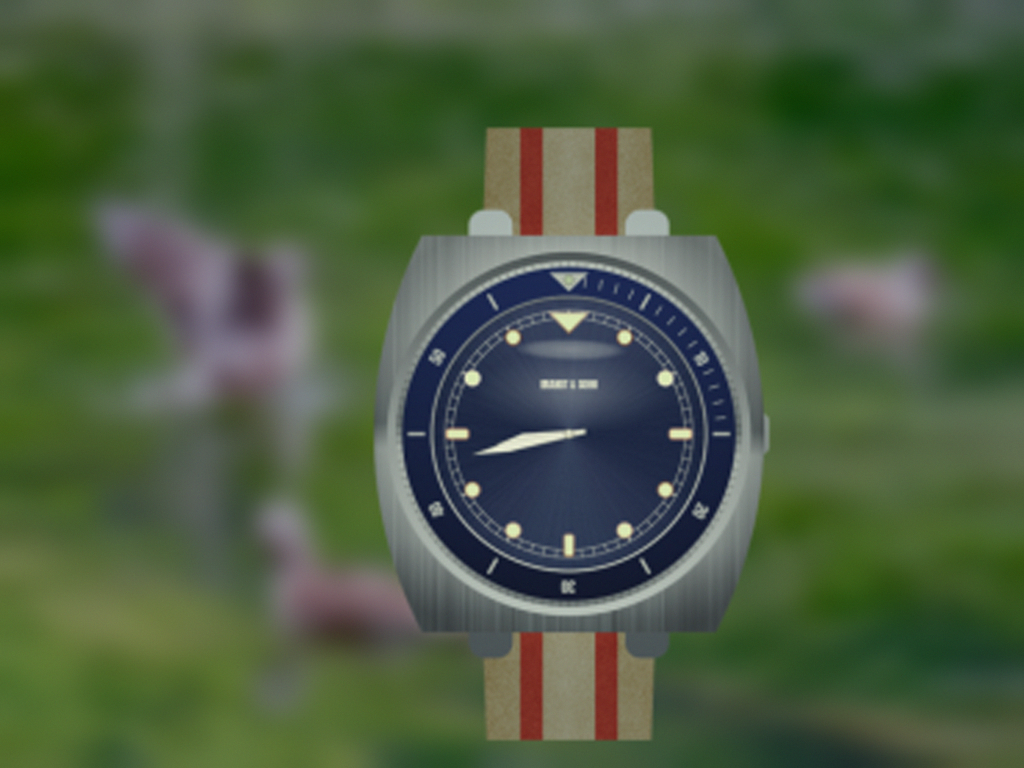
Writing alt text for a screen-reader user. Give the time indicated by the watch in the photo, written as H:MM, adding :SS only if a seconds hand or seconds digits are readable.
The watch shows 8:43
